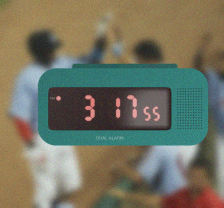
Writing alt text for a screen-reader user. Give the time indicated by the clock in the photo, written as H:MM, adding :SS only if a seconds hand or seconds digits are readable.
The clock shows 3:17:55
